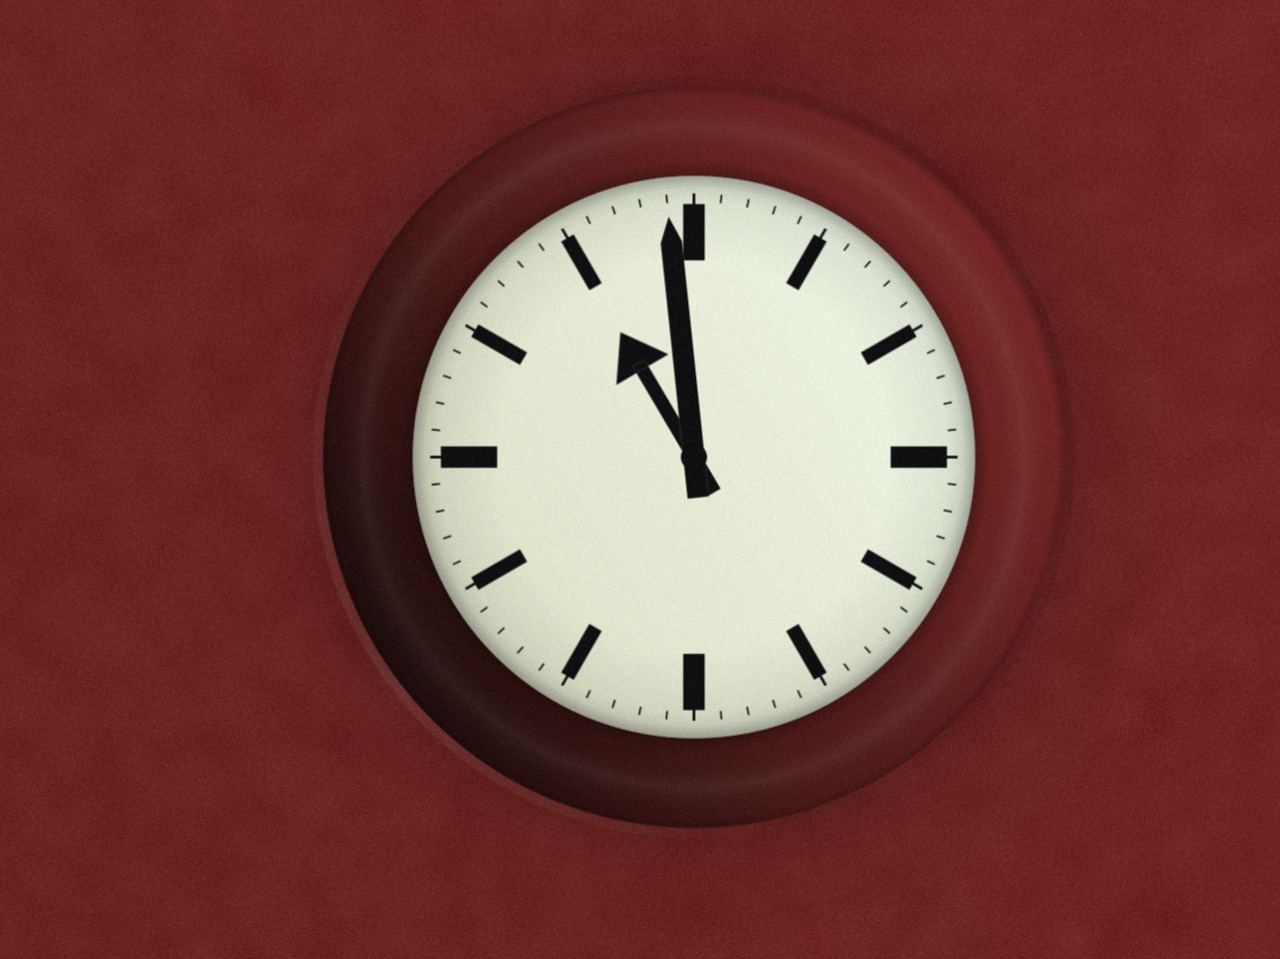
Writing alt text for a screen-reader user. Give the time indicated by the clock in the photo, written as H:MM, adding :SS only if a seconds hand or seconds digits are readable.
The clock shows 10:59
